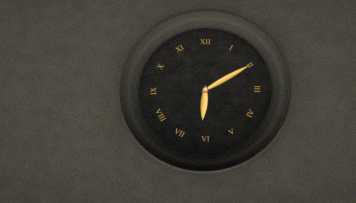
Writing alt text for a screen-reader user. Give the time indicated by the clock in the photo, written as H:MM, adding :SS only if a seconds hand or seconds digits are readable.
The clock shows 6:10
